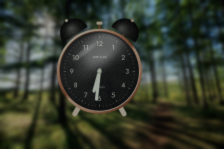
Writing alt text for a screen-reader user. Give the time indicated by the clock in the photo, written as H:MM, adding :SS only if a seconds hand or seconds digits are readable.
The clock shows 6:31
